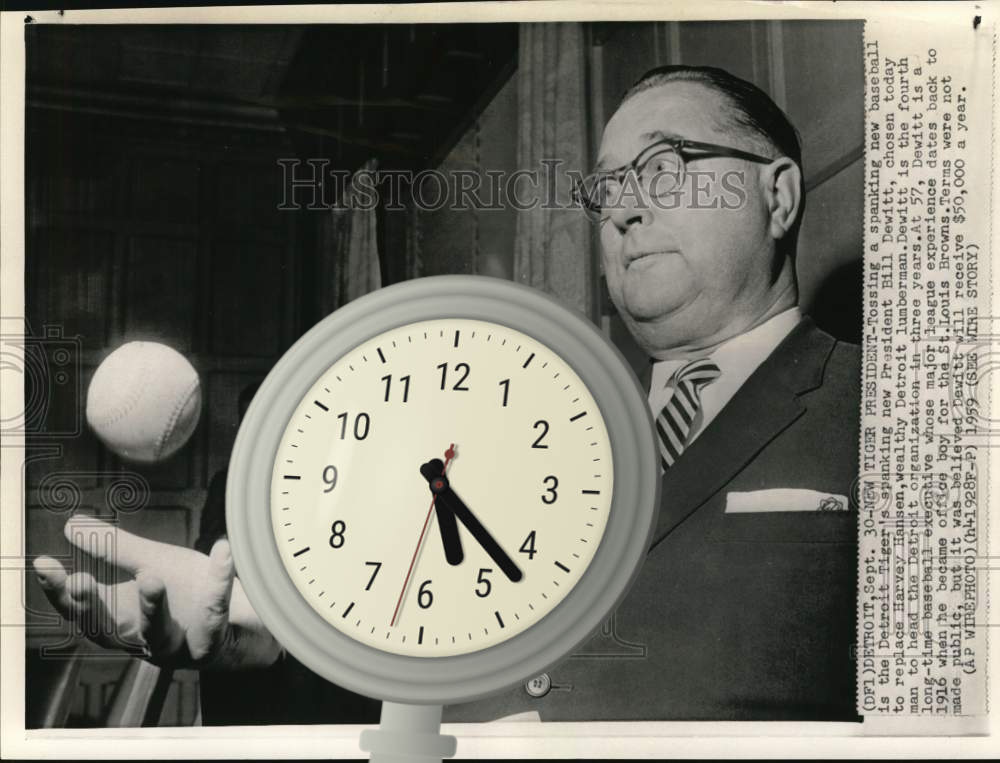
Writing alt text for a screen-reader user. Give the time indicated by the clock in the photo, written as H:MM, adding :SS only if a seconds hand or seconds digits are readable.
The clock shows 5:22:32
